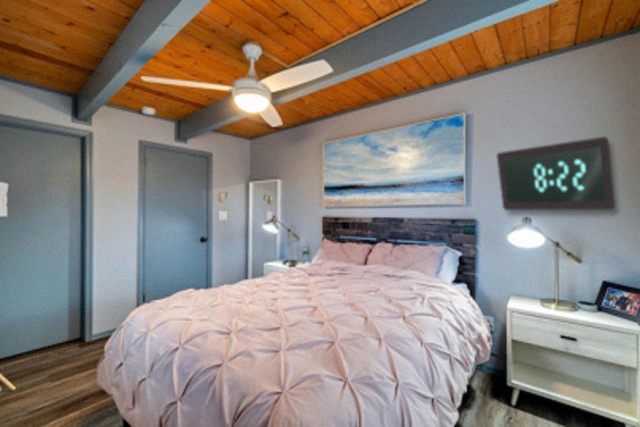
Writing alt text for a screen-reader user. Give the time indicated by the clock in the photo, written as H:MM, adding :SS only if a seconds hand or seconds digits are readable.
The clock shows 8:22
